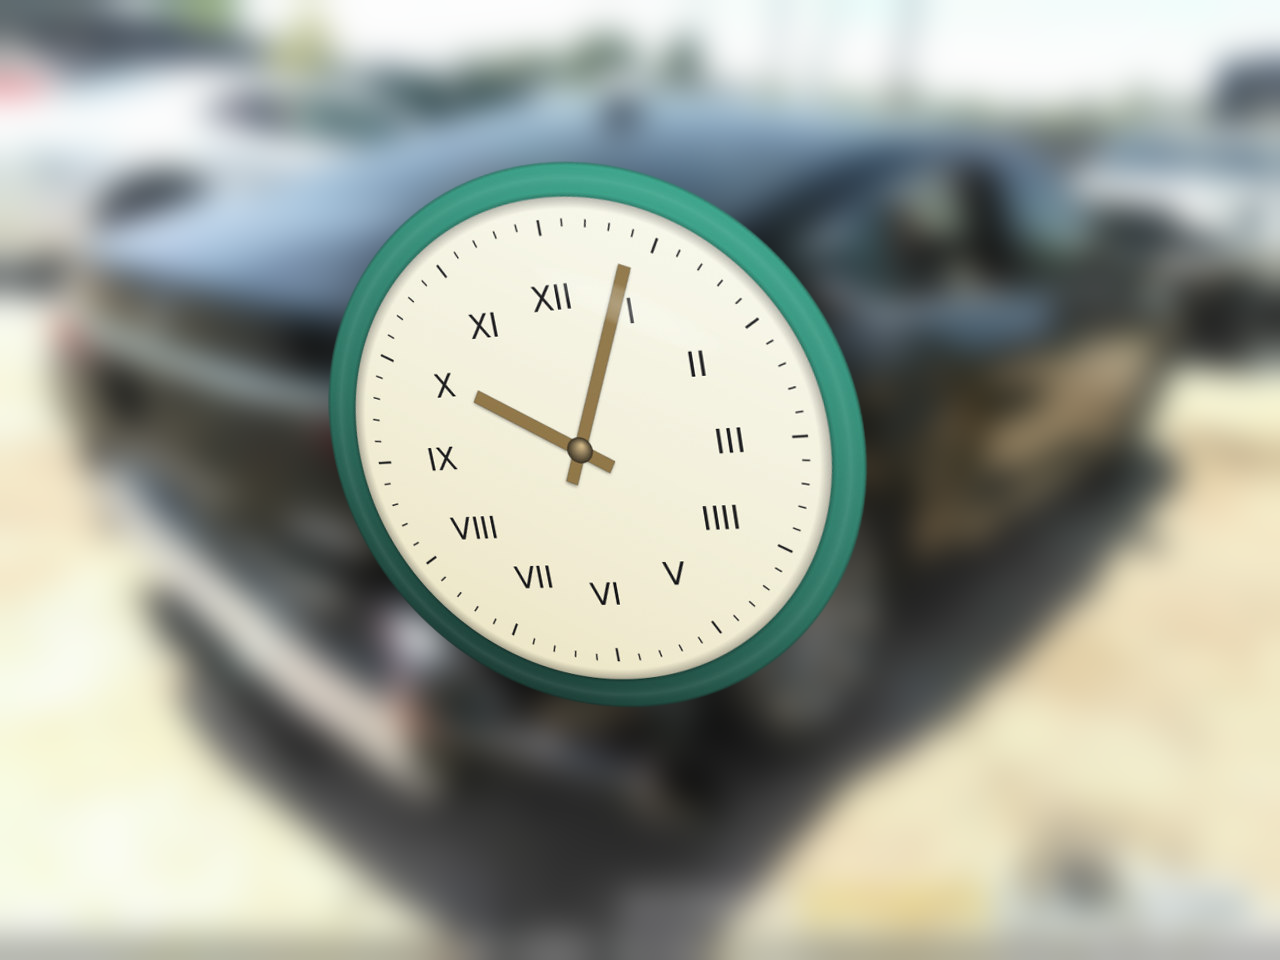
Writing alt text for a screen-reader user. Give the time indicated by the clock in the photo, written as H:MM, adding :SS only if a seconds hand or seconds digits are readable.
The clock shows 10:04
